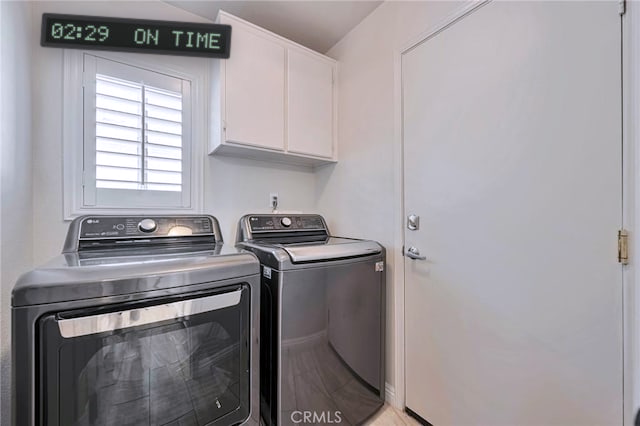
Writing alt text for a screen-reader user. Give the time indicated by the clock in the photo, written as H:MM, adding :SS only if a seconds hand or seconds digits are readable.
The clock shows 2:29
